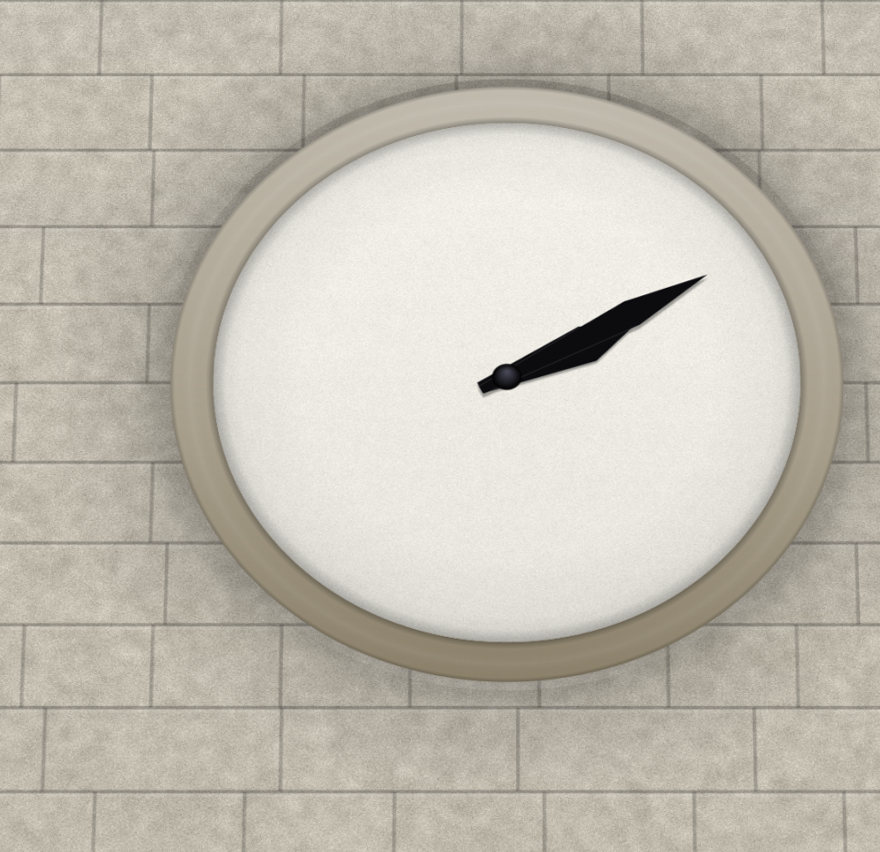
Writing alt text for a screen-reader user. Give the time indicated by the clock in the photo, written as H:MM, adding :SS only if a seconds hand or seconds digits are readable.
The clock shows 2:10
